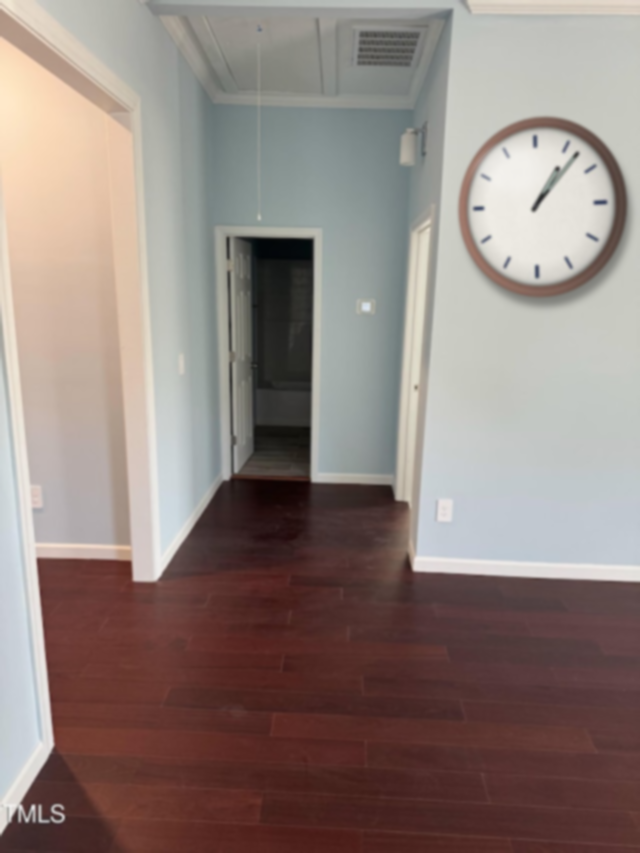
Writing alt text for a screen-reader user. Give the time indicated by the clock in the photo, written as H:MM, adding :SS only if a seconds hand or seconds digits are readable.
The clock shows 1:07
